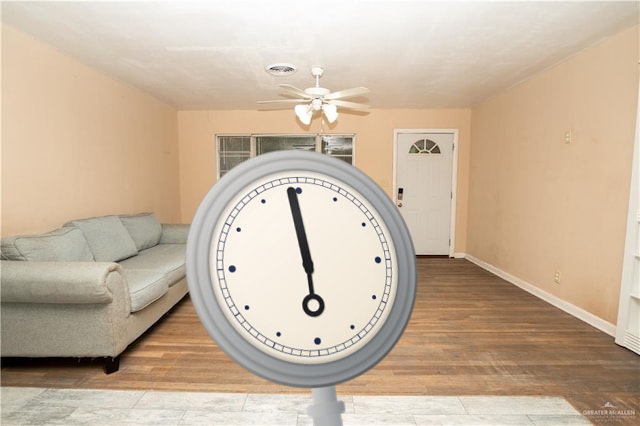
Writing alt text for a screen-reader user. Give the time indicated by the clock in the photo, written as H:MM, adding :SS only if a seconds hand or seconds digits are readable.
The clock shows 5:59
